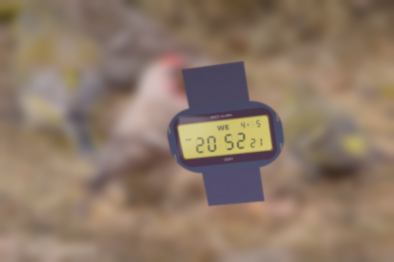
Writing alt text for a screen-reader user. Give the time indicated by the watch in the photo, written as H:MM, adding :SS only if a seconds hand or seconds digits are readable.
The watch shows 20:52:21
